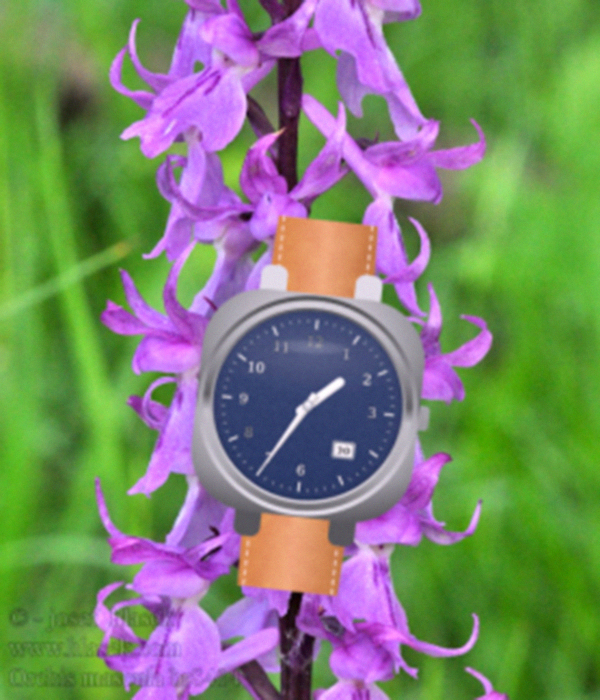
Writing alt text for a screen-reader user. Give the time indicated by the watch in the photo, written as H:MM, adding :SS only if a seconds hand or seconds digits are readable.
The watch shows 1:35
